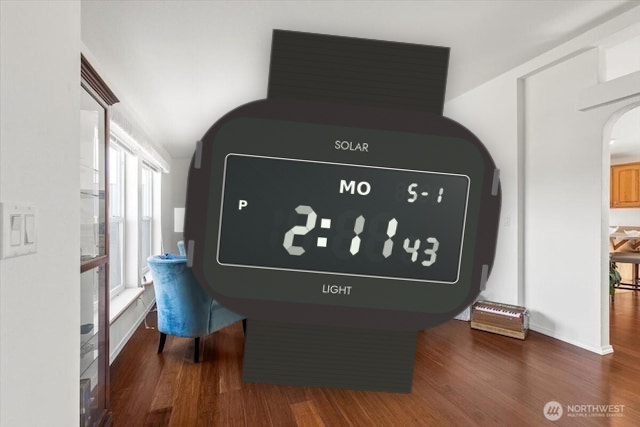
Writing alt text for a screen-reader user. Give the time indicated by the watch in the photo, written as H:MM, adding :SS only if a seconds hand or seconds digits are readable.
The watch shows 2:11:43
